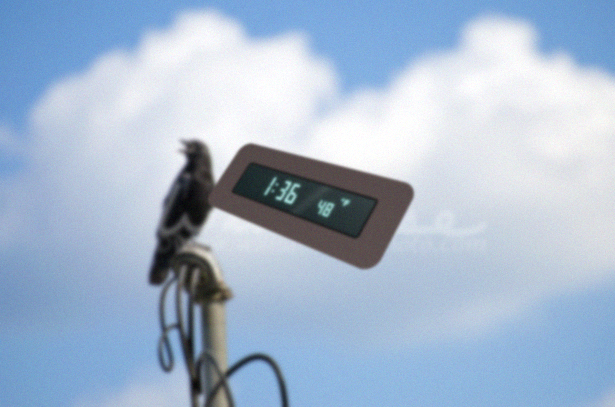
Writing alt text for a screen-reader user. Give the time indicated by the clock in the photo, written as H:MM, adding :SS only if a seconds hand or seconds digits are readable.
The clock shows 1:36
